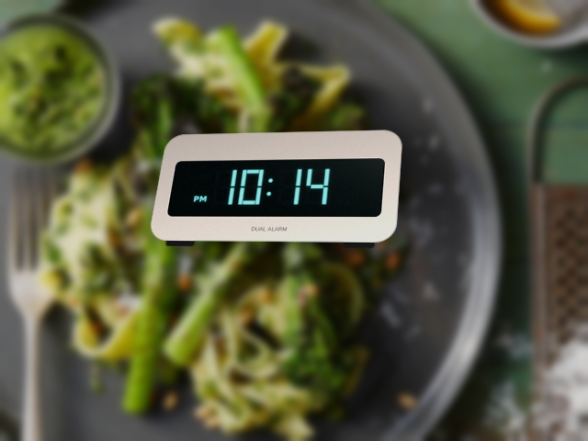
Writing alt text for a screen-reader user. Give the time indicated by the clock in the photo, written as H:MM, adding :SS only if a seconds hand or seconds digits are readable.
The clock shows 10:14
